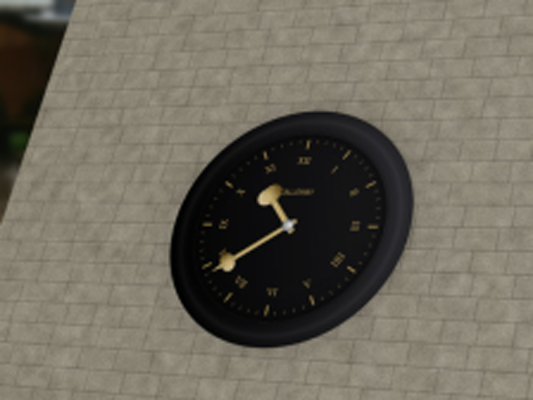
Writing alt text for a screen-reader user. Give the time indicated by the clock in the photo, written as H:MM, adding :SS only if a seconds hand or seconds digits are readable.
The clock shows 10:39
